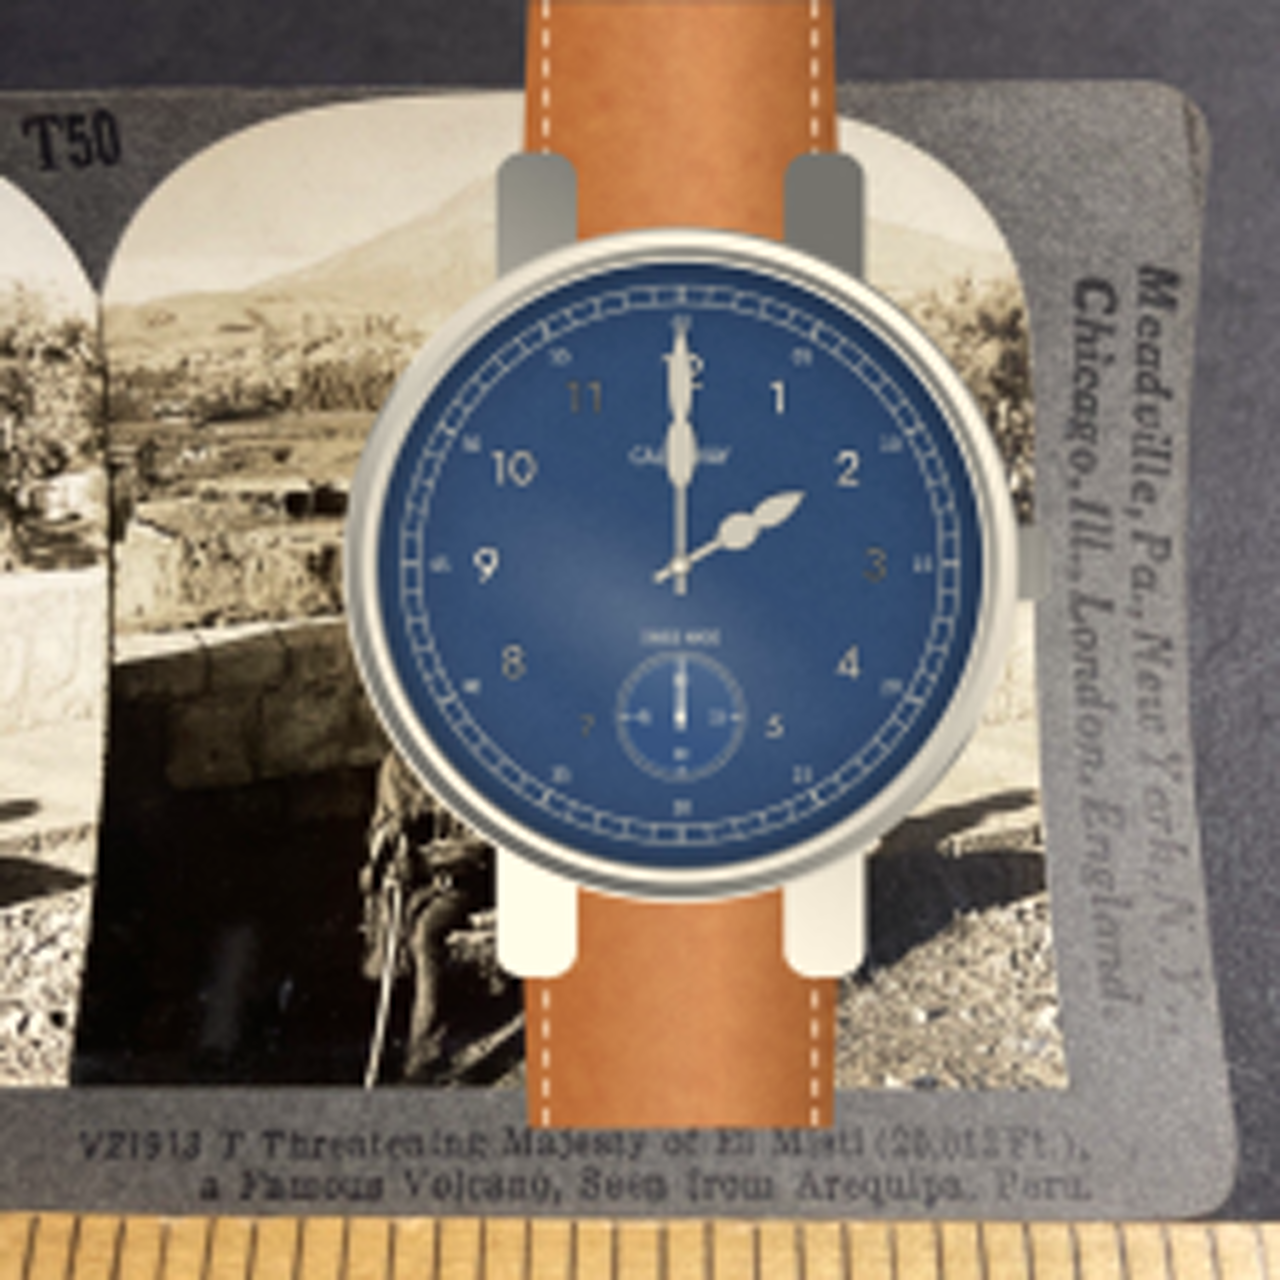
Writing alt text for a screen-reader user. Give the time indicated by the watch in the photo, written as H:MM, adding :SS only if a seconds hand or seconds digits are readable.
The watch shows 2:00
